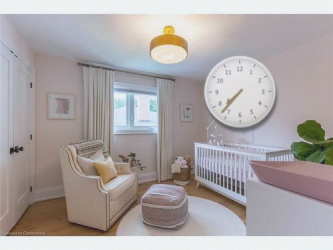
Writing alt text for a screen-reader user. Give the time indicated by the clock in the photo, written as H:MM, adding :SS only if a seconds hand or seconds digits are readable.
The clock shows 7:37
